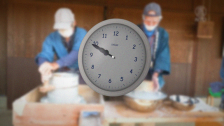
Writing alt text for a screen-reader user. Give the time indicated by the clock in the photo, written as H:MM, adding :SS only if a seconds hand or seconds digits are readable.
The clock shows 9:49
